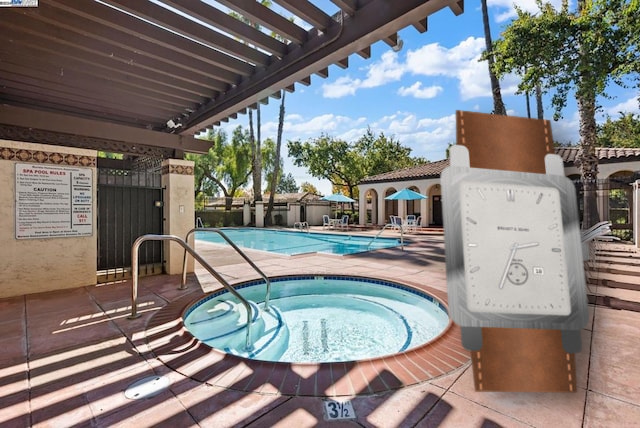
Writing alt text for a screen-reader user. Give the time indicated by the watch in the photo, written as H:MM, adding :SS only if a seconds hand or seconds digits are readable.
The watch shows 2:34
